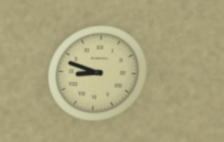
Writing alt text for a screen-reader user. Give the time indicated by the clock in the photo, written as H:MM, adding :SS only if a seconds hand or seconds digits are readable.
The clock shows 8:48
